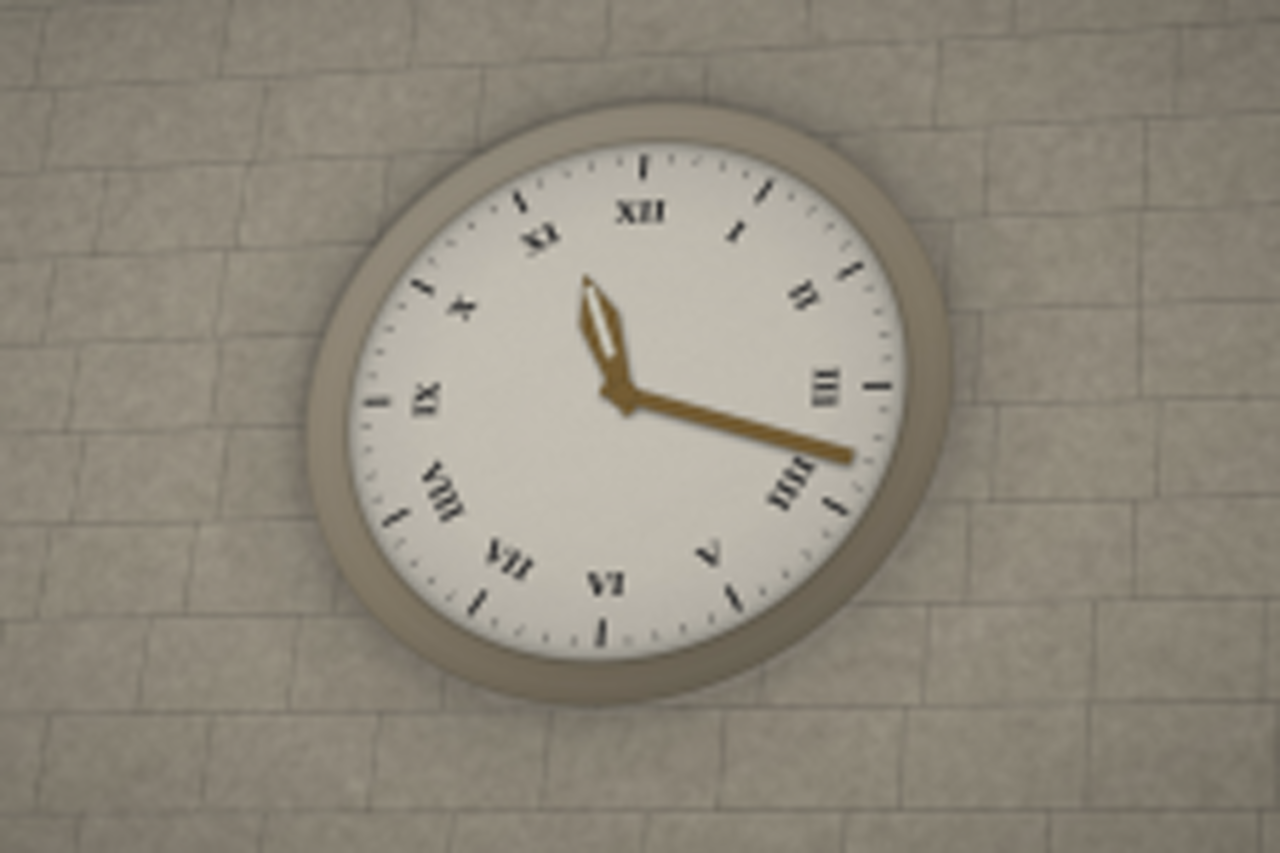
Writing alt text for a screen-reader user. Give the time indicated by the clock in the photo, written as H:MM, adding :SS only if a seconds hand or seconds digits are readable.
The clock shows 11:18
